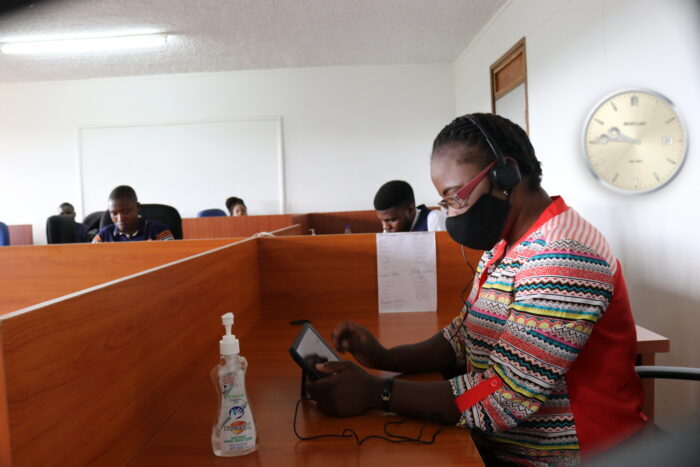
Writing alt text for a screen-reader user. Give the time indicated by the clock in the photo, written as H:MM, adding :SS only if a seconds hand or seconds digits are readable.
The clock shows 9:46
